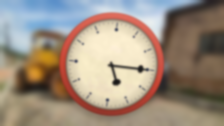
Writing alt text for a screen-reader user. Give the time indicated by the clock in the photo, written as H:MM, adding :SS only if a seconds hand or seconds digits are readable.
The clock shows 5:15
